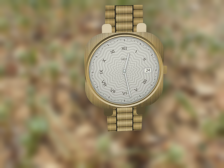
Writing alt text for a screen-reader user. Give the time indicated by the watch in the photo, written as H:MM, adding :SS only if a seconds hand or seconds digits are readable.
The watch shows 12:28
